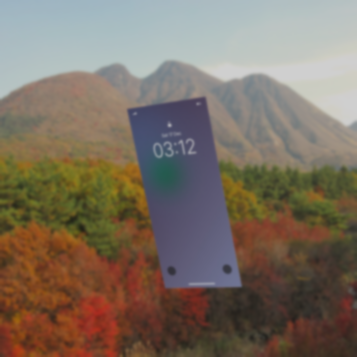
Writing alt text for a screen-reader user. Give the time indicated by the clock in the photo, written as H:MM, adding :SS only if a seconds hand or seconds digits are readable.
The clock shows 3:12
